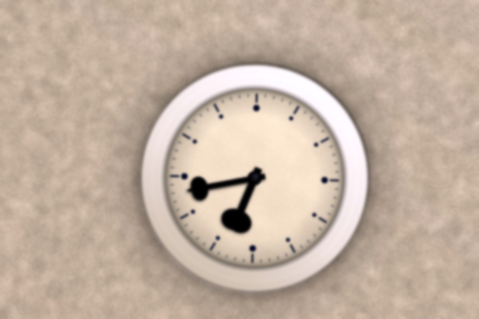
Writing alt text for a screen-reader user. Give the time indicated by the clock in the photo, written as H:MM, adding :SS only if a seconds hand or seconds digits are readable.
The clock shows 6:43
